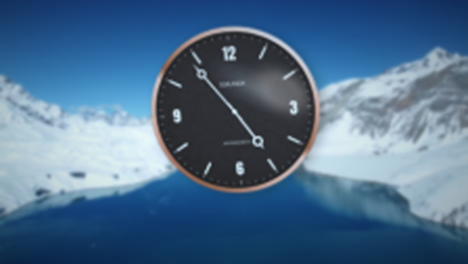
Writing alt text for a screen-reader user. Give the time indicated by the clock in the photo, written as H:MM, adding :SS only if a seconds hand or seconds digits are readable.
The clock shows 4:54
